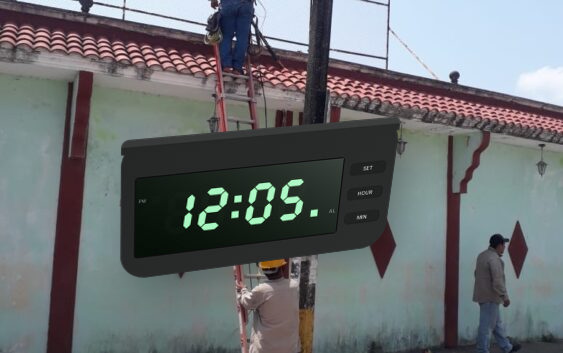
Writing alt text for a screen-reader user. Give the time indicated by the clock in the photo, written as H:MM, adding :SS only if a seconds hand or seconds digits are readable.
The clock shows 12:05
